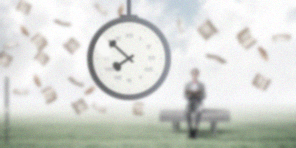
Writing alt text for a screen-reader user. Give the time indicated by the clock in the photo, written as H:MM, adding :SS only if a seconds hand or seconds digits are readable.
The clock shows 7:52
